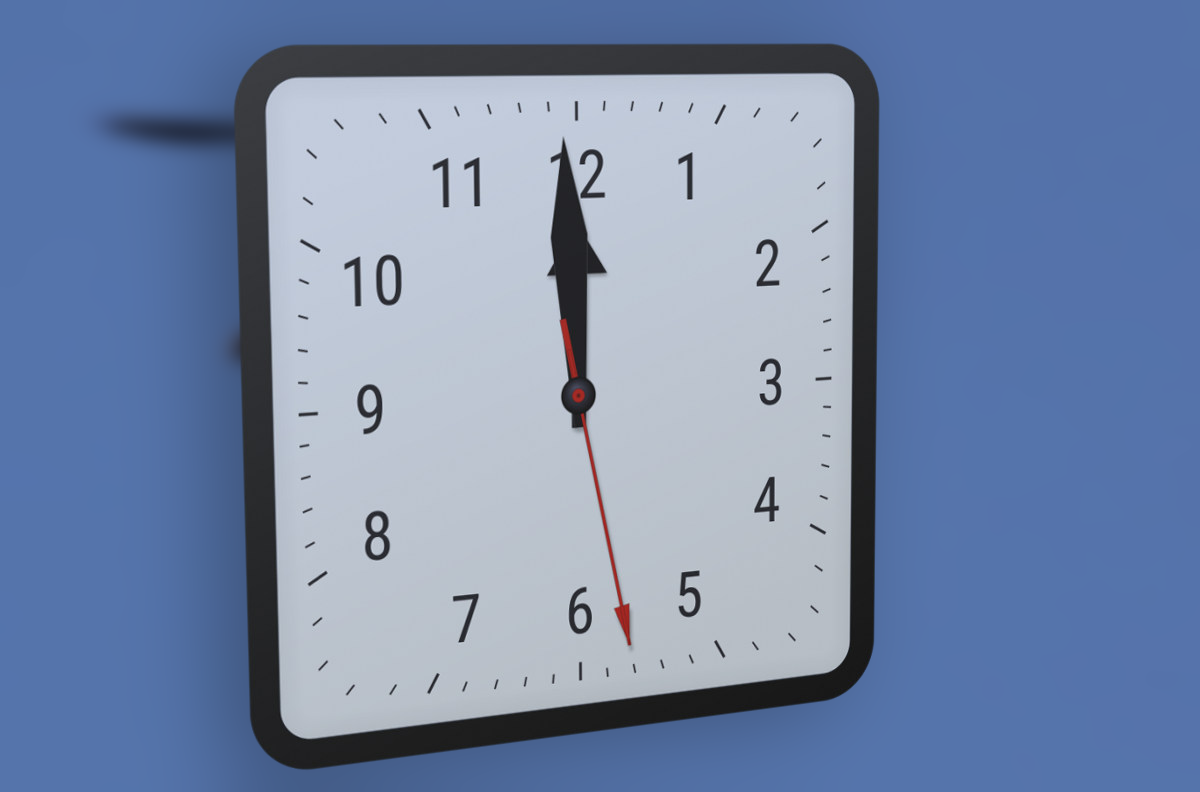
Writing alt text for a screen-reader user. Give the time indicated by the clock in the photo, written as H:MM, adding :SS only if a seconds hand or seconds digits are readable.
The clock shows 11:59:28
